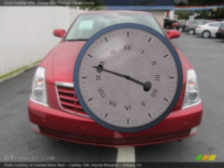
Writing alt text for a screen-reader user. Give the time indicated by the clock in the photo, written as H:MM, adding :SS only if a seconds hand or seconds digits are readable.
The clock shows 3:48
